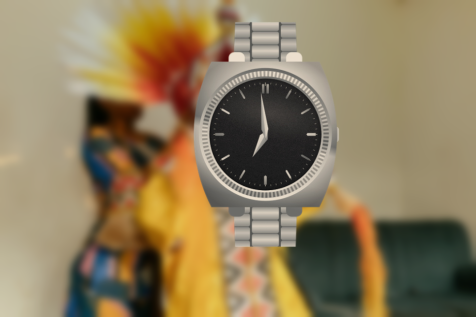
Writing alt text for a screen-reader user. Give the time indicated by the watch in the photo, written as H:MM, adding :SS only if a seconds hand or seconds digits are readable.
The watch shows 6:59
